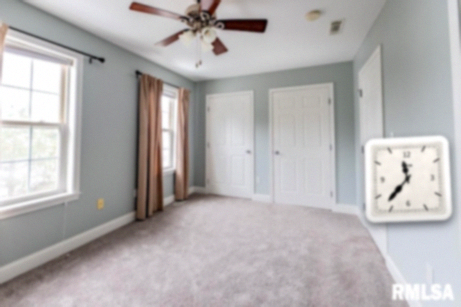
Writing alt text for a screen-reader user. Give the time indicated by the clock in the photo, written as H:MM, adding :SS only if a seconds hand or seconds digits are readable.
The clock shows 11:37
